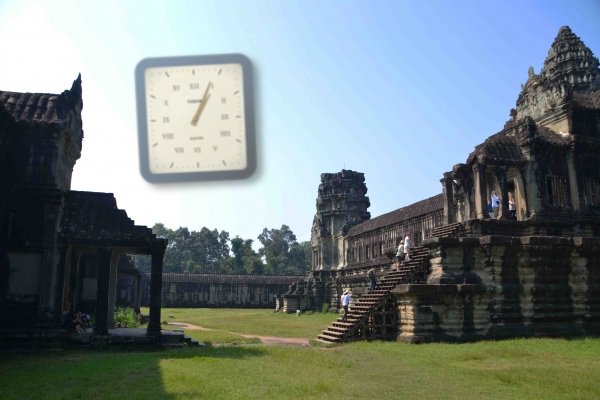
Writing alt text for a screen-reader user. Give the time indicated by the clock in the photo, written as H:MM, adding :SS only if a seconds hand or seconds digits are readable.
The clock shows 1:04
